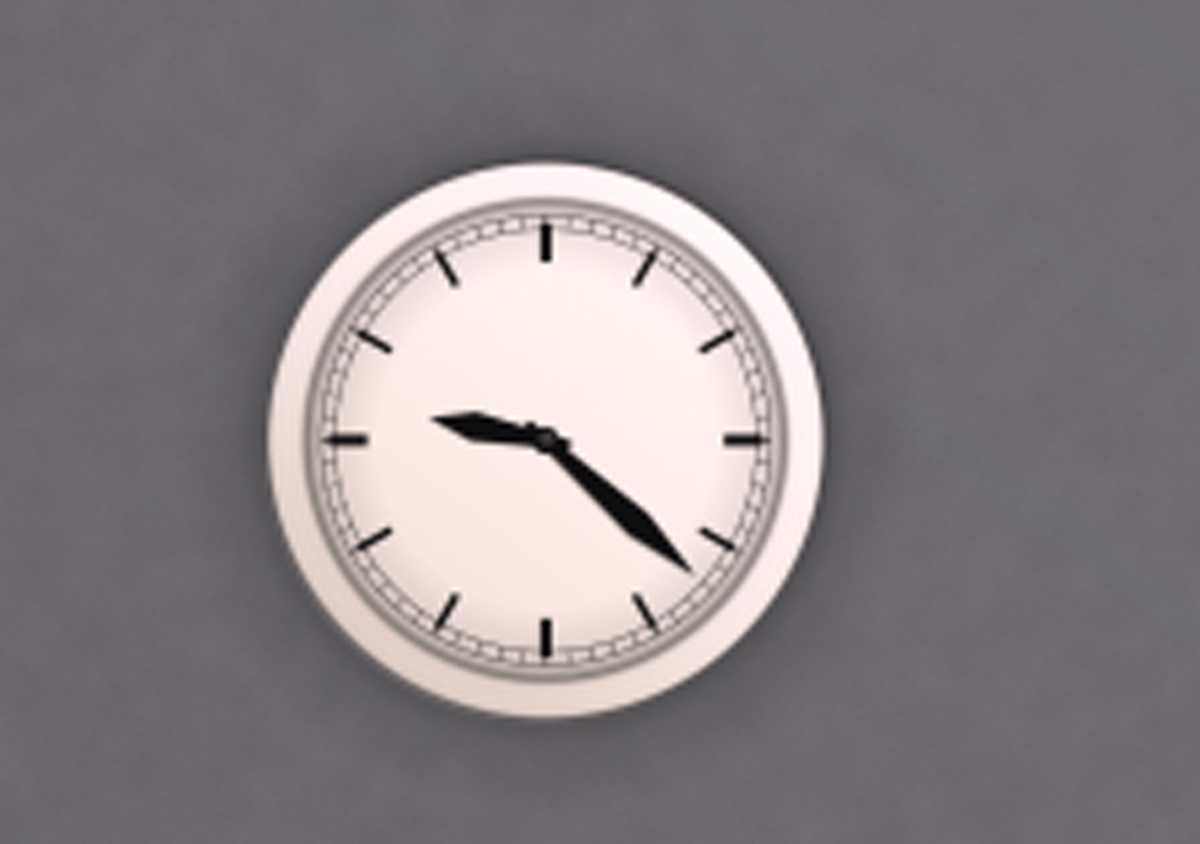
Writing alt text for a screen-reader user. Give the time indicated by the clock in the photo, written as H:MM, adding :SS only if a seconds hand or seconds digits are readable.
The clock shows 9:22
